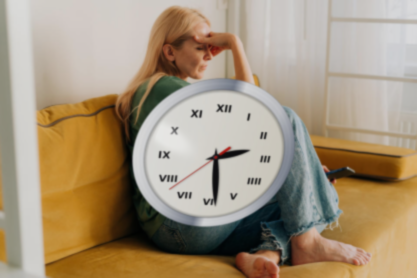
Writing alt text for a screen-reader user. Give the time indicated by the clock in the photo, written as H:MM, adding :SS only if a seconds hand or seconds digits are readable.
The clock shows 2:28:38
